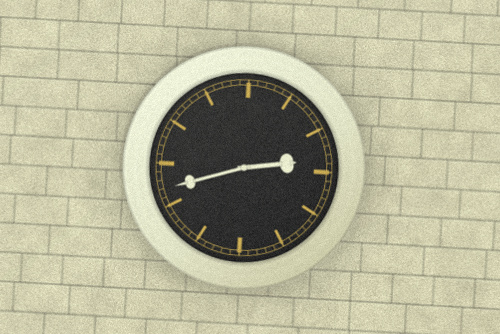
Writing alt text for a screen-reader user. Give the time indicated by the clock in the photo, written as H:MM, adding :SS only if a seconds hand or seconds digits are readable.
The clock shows 2:42
